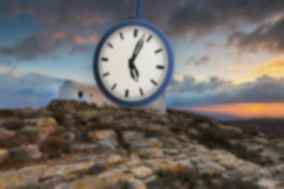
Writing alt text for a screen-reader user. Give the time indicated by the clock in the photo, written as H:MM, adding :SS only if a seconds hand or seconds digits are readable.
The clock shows 5:03
